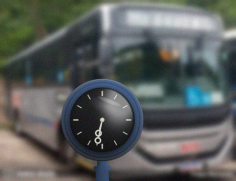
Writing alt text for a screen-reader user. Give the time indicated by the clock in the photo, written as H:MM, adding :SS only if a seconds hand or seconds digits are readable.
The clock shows 6:32
